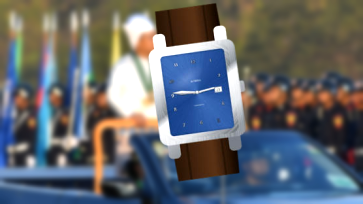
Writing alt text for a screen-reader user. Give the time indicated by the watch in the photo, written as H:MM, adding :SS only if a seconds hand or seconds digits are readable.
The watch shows 2:46
